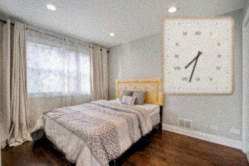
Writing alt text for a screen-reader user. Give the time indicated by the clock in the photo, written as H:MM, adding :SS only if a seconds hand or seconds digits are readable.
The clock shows 7:33
